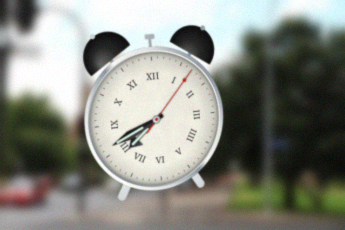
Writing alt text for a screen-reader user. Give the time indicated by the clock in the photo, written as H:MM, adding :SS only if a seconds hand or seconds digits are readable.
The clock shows 7:41:07
